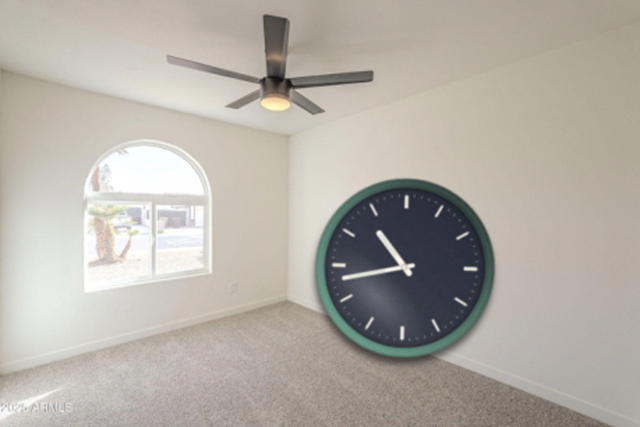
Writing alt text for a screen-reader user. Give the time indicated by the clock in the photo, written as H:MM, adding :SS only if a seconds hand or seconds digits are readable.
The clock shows 10:43
